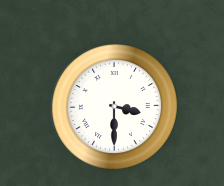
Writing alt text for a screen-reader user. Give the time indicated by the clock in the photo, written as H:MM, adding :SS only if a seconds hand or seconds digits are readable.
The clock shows 3:30
